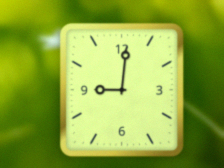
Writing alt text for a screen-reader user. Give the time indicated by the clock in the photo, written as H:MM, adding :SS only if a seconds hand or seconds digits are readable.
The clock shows 9:01
